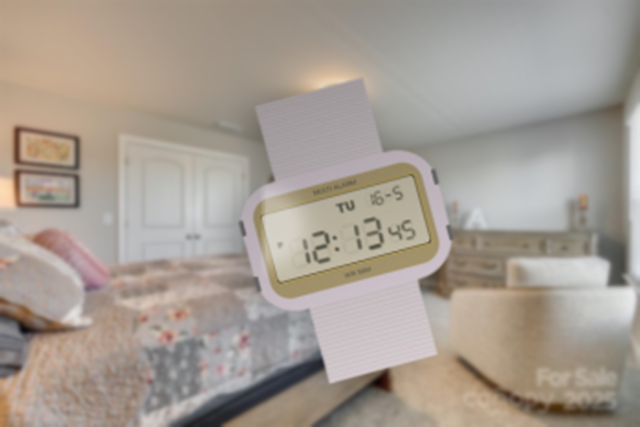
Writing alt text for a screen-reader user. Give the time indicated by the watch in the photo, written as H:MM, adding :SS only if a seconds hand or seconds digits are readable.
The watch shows 12:13:45
